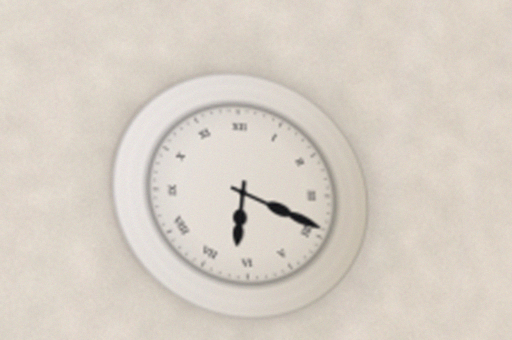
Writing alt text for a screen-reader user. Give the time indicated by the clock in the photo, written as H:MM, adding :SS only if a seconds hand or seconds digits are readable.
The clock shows 6:19
